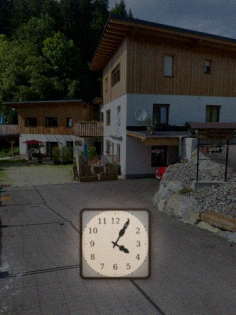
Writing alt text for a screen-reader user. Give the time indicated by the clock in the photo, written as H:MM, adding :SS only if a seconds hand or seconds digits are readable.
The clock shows 4:05
